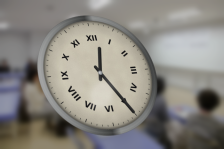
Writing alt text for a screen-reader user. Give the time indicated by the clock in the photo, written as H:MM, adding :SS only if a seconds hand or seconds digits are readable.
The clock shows 12:25
